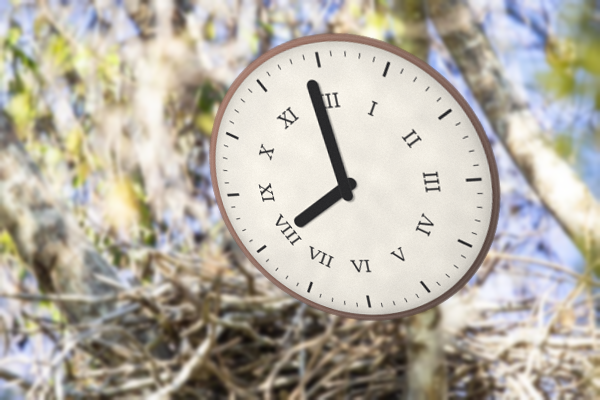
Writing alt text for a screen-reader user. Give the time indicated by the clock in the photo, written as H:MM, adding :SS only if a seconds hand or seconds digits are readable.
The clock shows 7:59
